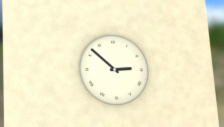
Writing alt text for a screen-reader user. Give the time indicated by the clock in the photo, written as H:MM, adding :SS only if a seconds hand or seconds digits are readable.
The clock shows 2:52
